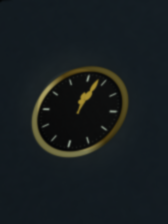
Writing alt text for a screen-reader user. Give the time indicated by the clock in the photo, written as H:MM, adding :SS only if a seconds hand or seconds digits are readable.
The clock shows 12:03
